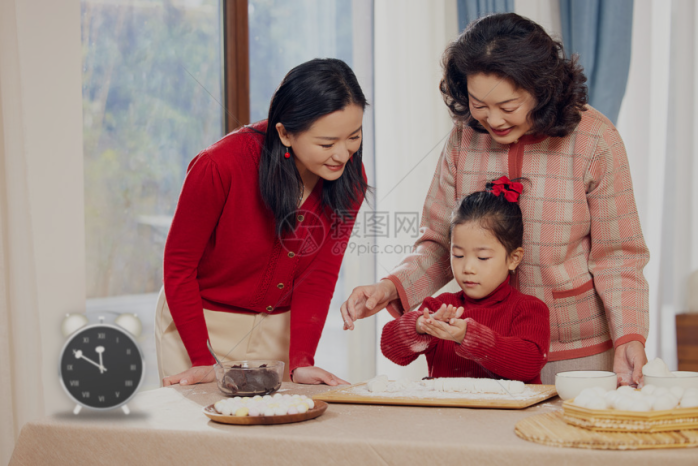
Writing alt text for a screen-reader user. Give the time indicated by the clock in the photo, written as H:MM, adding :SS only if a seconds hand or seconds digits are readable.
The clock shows 11:50
